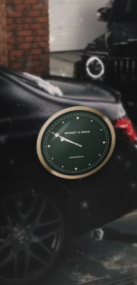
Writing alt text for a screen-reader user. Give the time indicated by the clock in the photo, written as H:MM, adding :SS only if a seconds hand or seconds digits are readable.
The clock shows 9:50
